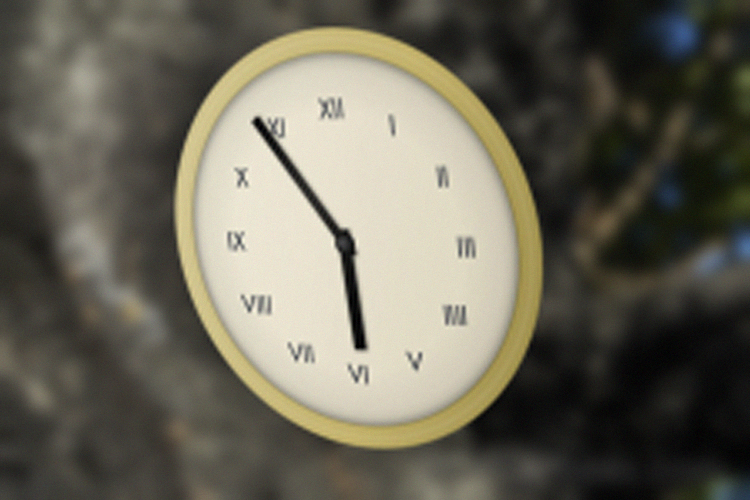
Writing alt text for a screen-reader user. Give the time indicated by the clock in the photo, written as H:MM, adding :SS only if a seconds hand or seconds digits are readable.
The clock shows 5:54
